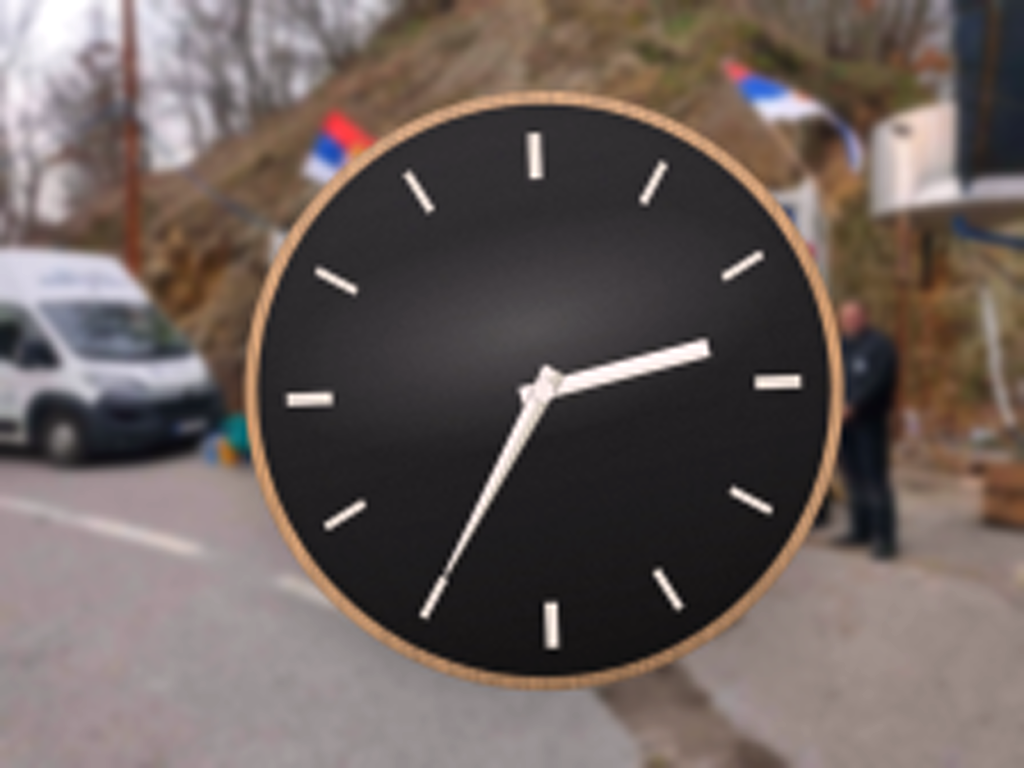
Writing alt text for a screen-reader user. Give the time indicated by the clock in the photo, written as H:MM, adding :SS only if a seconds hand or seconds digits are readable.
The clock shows 2:35
